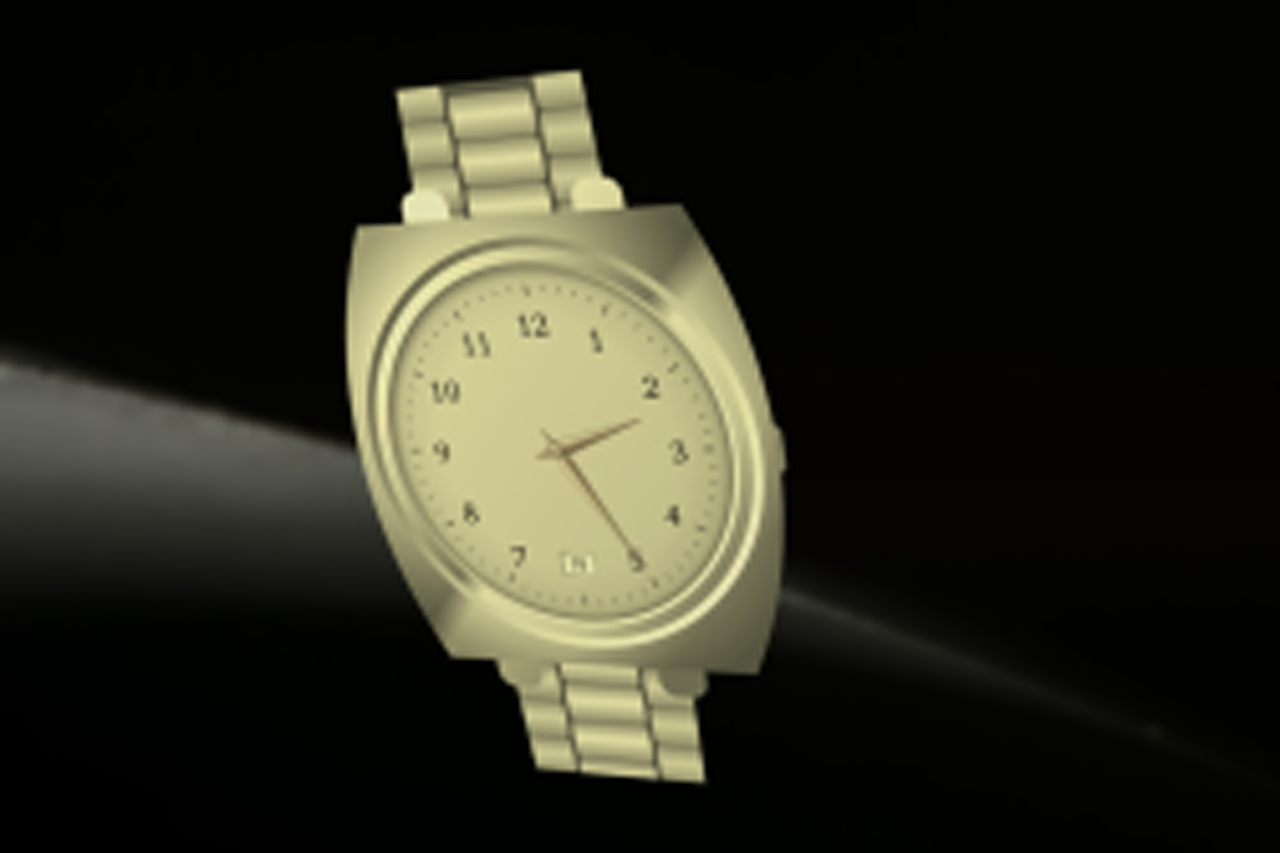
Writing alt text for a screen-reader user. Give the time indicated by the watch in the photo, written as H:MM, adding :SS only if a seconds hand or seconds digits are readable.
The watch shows 2:25
